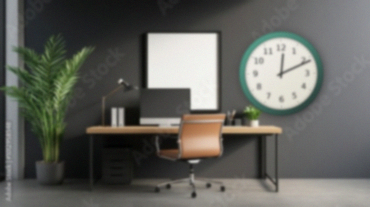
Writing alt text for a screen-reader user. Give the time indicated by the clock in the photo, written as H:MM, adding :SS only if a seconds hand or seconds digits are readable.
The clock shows 12:11
